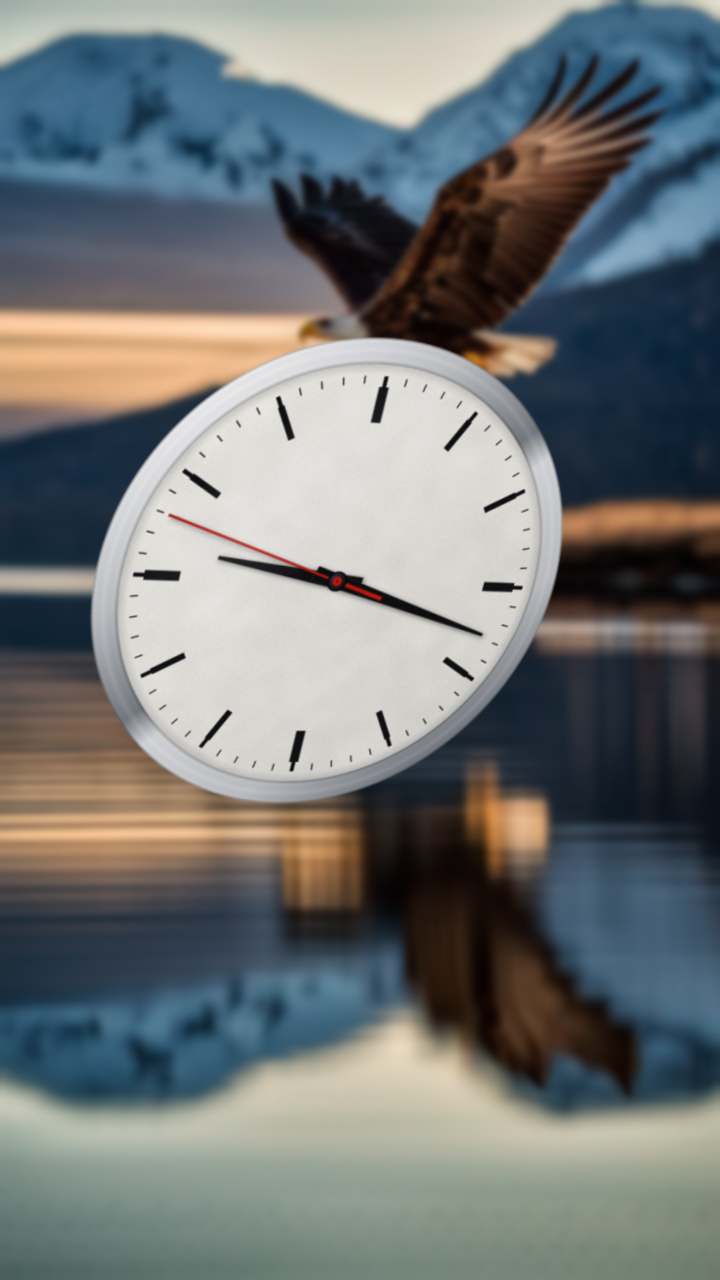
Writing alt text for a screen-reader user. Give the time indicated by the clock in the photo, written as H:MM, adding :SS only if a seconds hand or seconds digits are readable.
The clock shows 9:17:48
